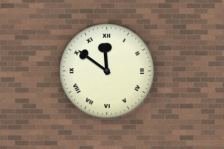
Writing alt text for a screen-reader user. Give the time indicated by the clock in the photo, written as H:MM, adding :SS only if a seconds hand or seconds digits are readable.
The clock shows 11:51
